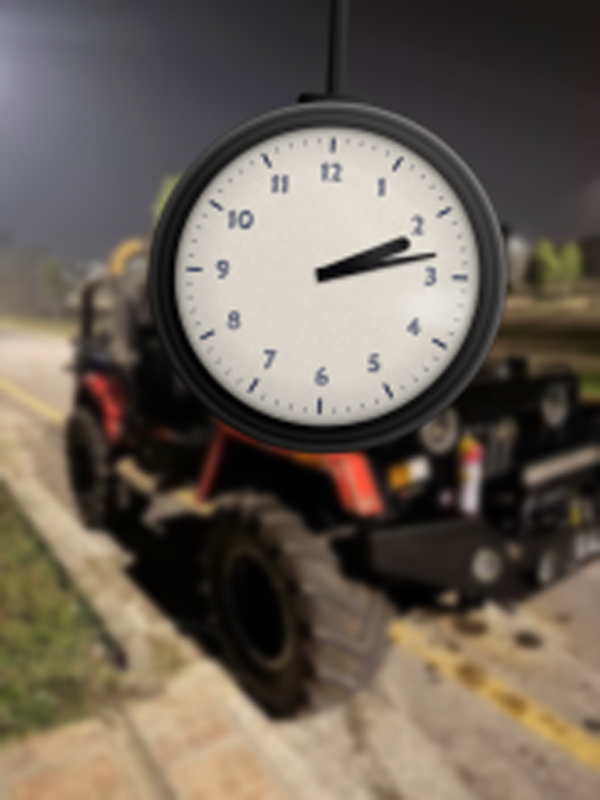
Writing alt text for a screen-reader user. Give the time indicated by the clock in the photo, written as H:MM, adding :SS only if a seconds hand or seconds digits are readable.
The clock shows 2:13
